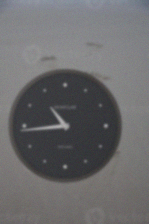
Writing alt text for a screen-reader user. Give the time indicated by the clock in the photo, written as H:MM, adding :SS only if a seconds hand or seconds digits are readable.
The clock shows 10:44
